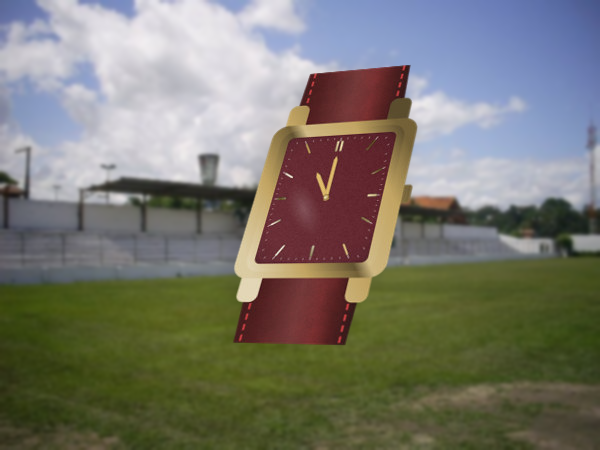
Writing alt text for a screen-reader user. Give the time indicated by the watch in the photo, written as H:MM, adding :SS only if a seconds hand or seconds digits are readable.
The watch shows 11:00
